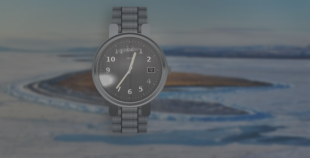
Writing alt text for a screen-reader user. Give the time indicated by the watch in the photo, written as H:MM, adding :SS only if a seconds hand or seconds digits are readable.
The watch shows 12:36
